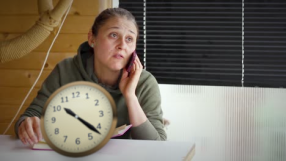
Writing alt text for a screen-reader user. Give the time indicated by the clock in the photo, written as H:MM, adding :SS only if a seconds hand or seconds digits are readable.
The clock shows 10:22
